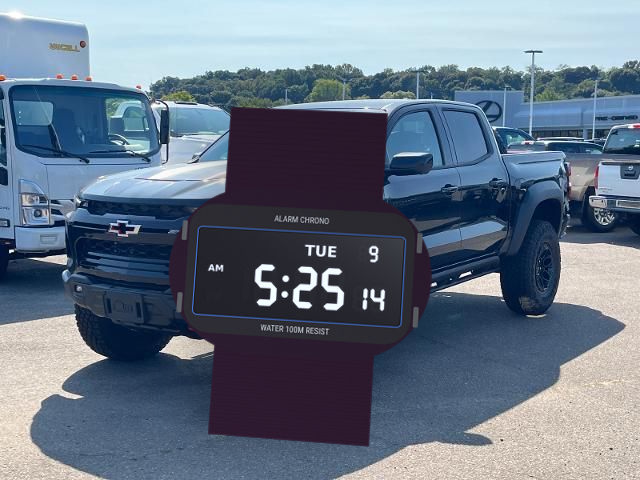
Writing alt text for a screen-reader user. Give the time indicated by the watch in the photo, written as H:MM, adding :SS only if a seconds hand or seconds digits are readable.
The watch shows 5:25:14
